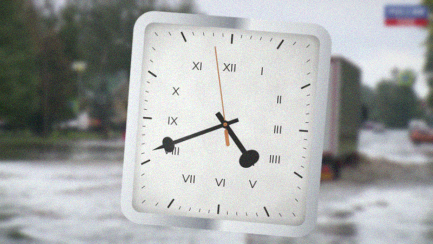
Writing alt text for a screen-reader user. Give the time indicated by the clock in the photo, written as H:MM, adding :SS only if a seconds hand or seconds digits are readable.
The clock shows 4:40:58
